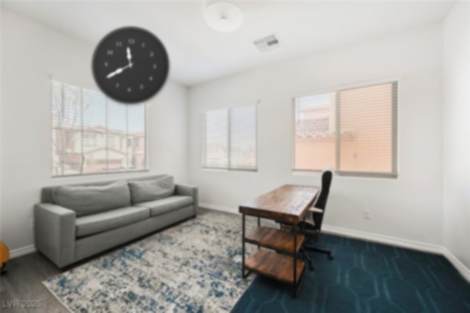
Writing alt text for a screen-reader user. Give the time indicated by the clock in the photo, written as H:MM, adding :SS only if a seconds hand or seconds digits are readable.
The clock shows 11:40
